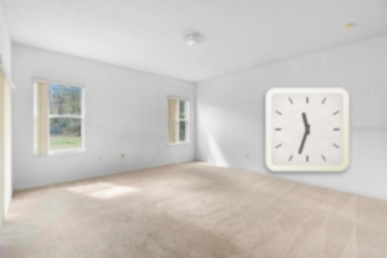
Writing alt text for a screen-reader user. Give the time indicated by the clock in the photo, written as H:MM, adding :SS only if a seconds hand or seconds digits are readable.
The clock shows 11:33
